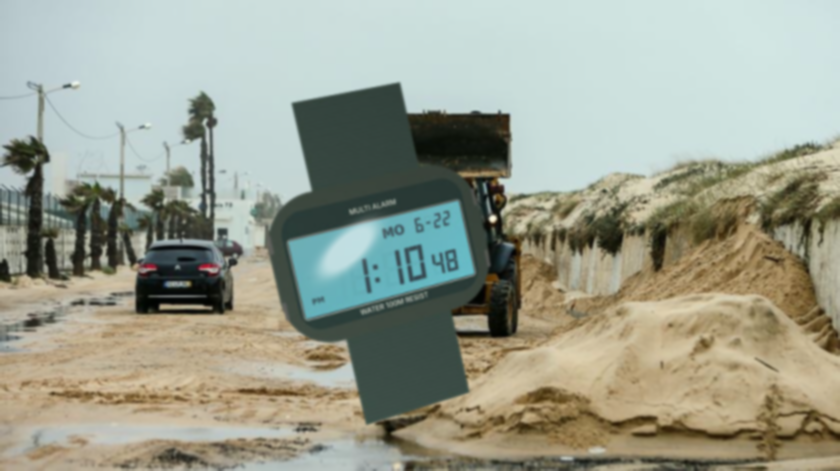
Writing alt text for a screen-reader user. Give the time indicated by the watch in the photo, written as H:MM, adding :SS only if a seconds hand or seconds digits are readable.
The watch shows 1:10:48
